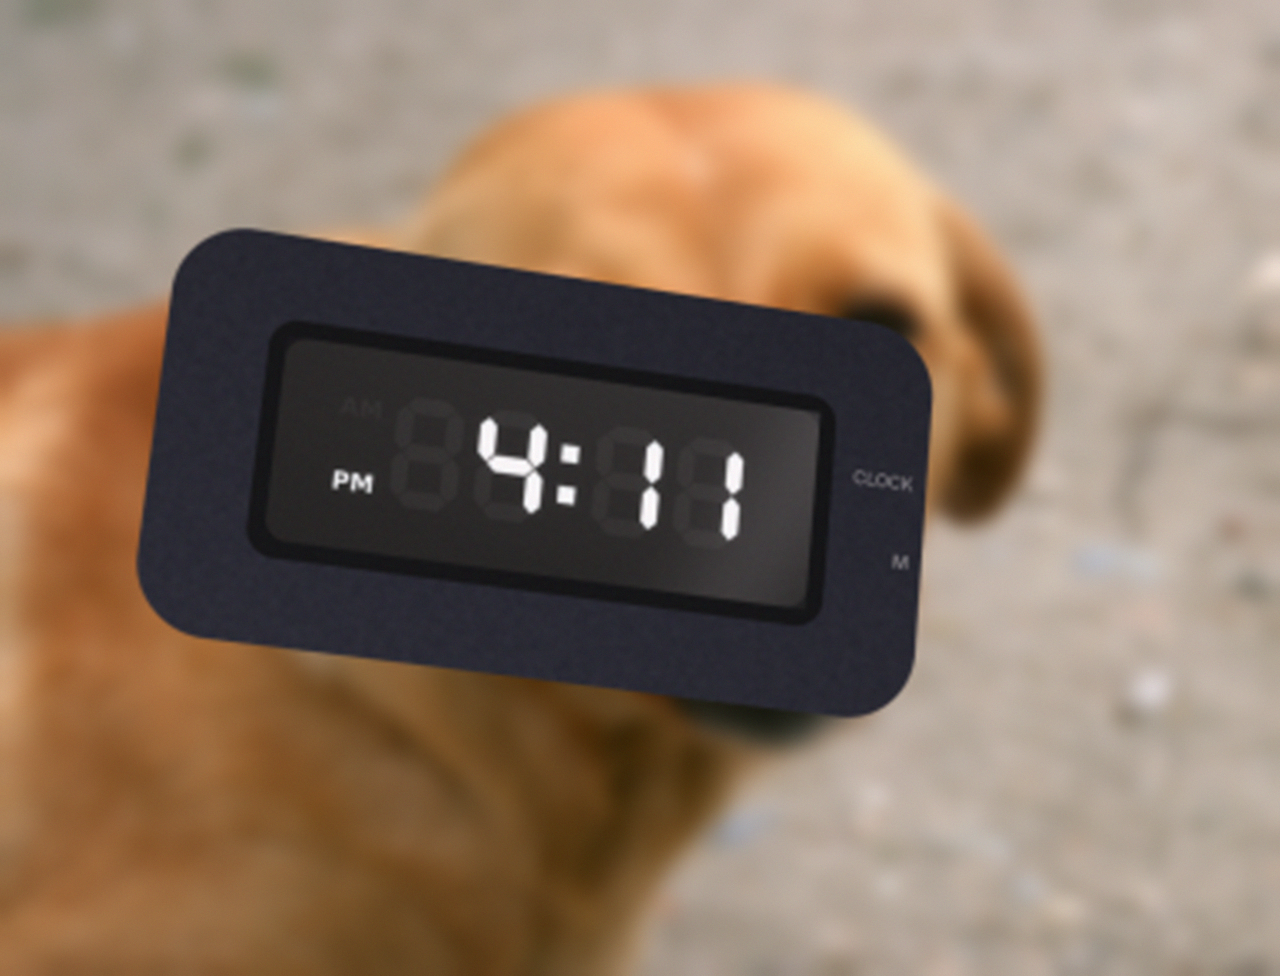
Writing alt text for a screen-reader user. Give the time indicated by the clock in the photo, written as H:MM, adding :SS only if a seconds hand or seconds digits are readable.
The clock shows 4:11
